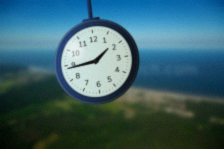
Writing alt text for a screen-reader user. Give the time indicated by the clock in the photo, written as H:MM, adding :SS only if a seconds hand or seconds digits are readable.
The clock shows 1:44
